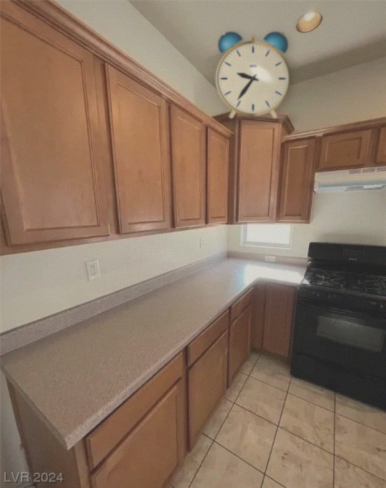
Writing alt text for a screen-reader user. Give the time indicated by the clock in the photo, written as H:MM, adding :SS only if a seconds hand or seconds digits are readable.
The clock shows 9:36
